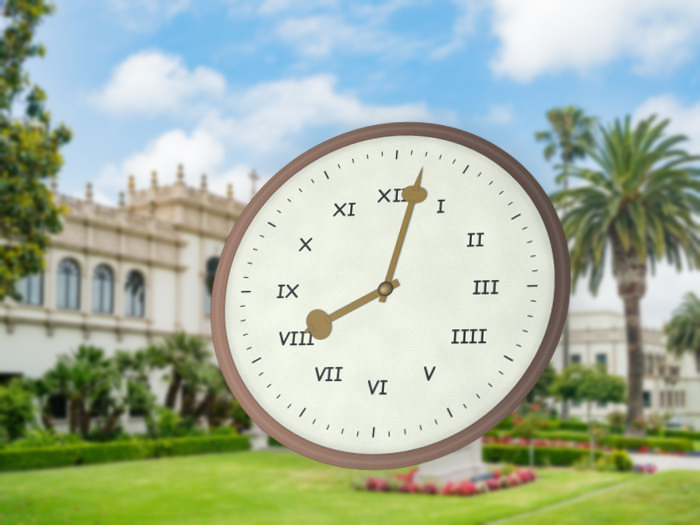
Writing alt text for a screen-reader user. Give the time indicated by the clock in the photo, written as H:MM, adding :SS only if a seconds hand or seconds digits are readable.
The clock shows 8:02
